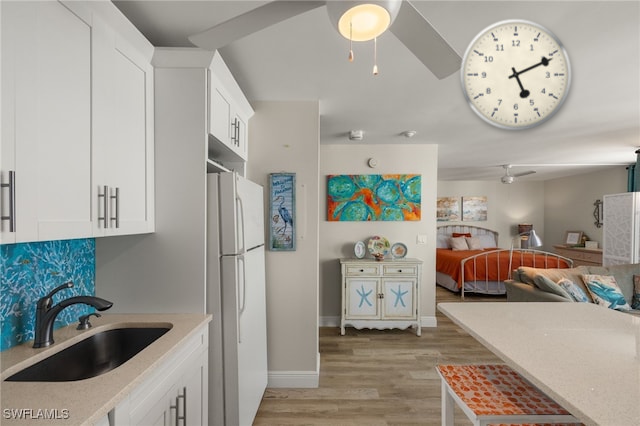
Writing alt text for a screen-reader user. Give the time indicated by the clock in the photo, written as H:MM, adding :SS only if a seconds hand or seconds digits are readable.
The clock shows 5:11
